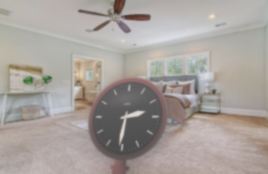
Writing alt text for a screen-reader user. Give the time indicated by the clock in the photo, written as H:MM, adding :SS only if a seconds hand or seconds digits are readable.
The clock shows 2:31
